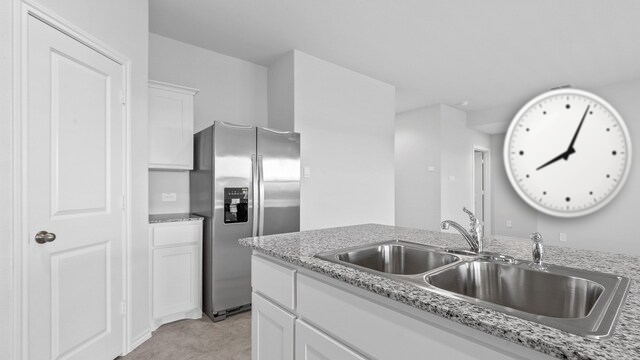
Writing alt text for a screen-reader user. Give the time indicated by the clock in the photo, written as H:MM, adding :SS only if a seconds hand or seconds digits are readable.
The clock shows 8:04
